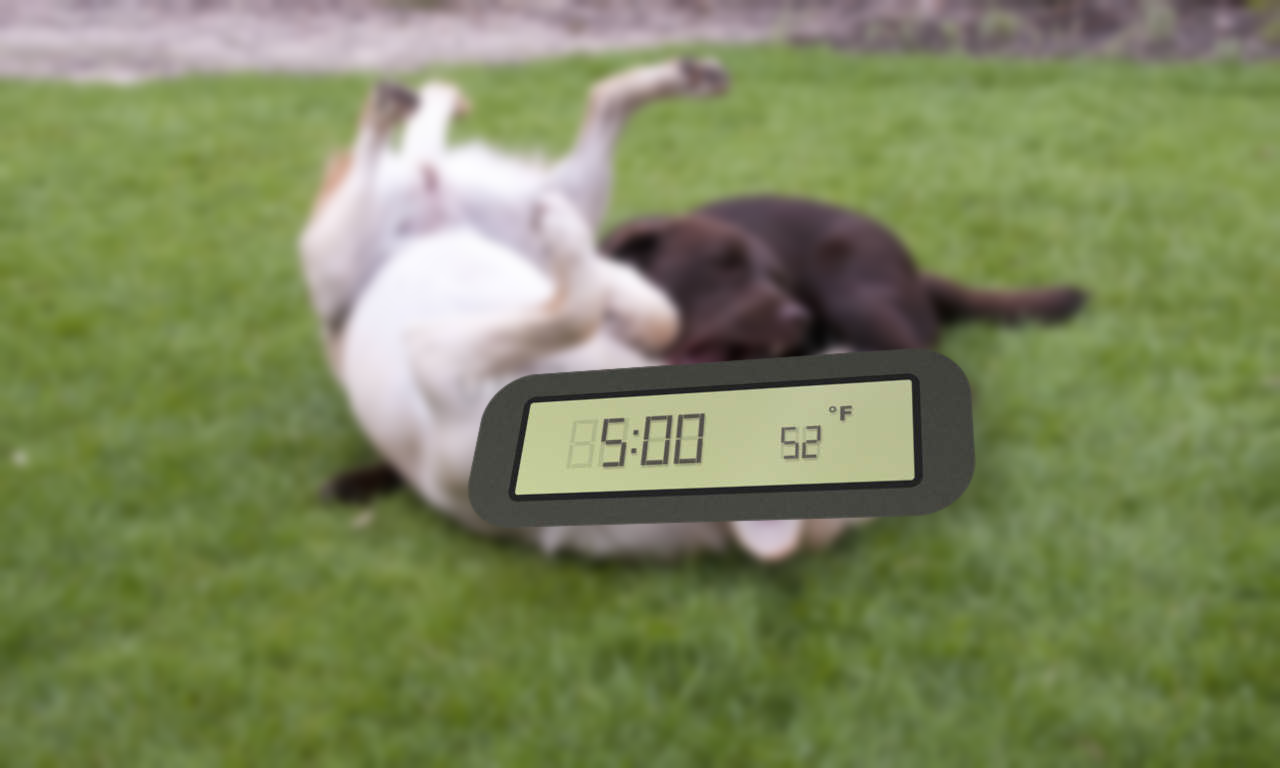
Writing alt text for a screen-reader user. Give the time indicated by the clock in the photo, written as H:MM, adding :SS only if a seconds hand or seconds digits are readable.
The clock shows 5:00
